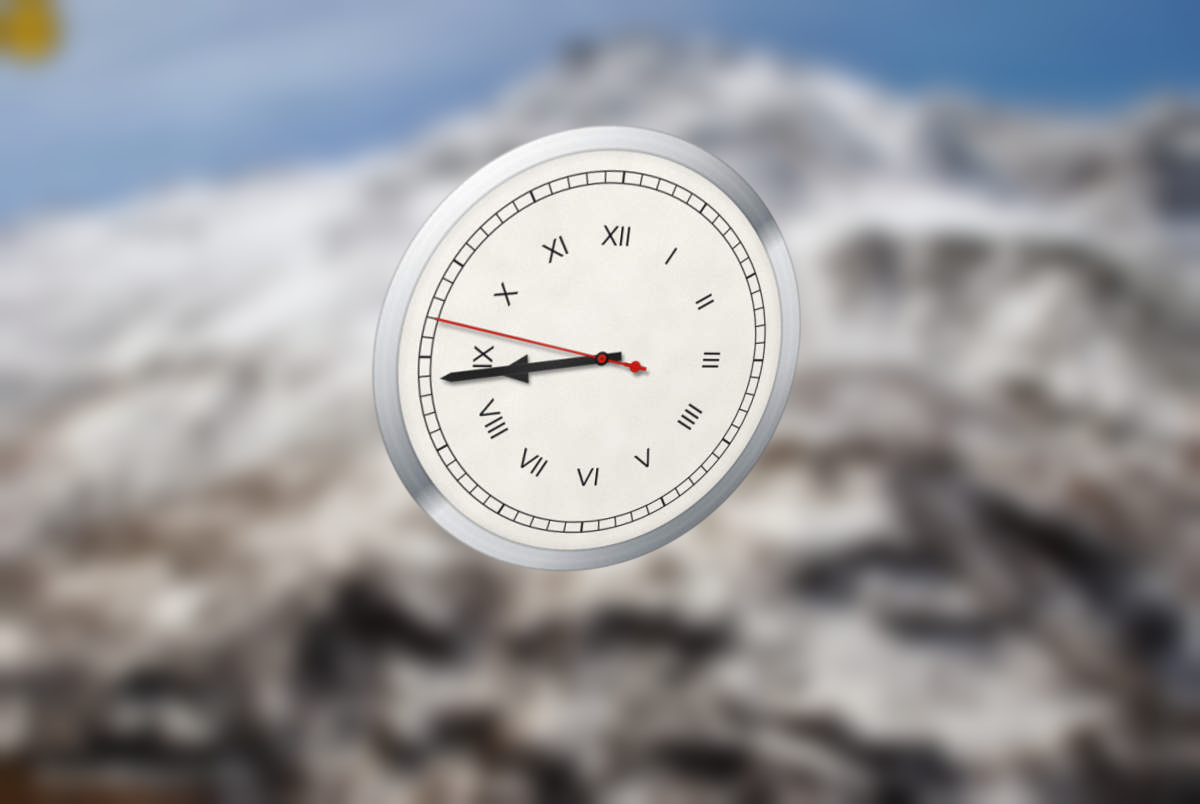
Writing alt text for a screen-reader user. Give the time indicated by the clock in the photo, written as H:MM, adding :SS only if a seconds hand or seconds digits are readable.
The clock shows 8:43:47
